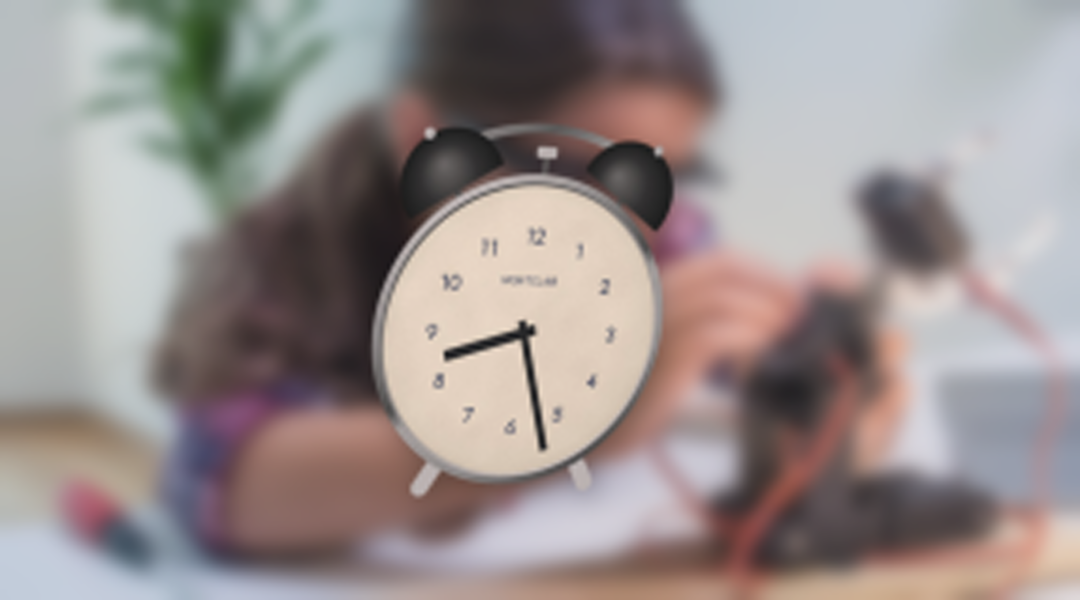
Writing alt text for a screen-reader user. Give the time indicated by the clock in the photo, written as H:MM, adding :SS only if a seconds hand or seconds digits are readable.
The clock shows 8:27
